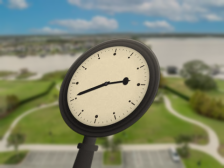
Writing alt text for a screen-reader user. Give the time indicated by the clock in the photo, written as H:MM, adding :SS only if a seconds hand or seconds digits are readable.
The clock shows 2:41
